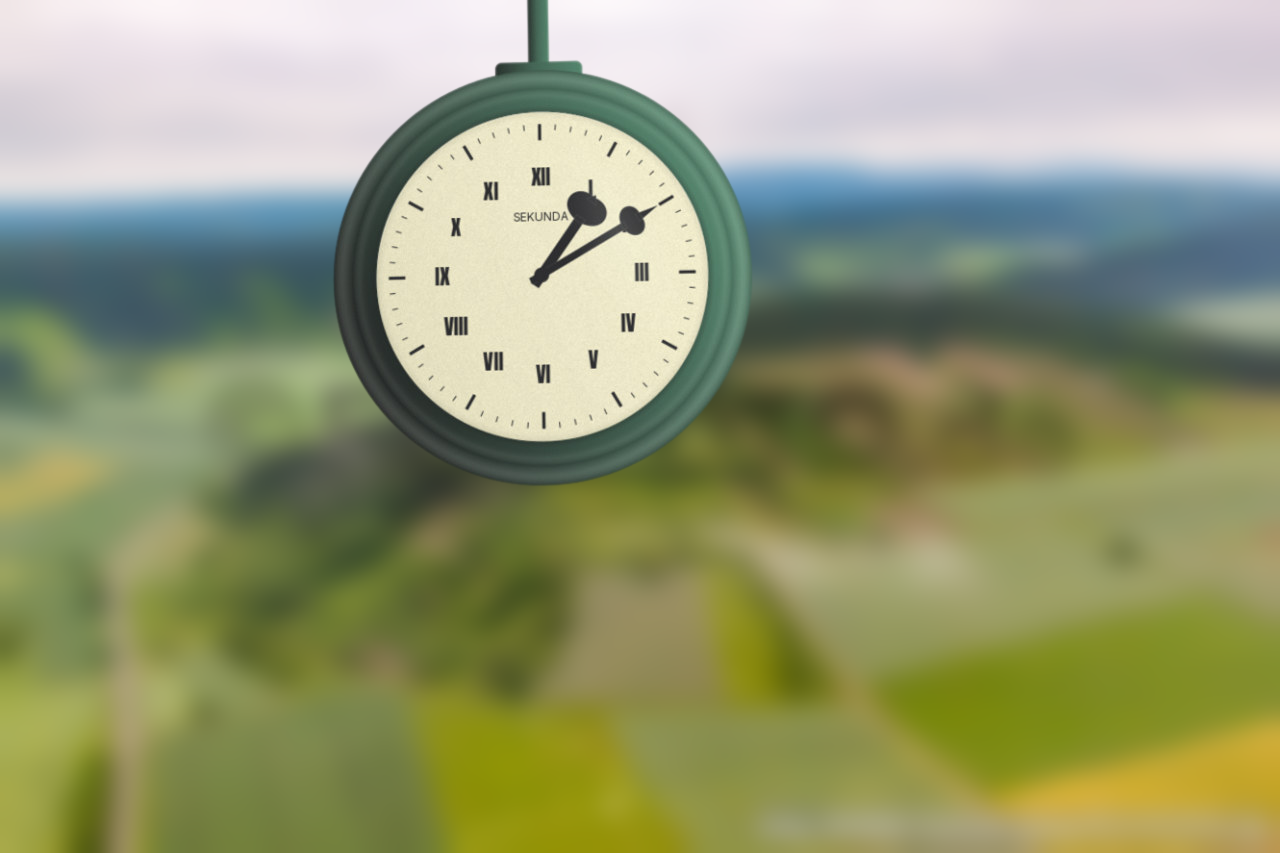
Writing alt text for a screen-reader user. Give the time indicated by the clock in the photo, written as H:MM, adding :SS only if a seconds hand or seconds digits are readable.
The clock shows 1:10
